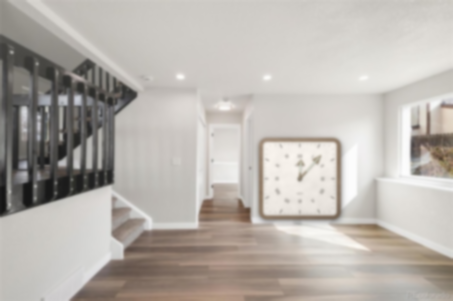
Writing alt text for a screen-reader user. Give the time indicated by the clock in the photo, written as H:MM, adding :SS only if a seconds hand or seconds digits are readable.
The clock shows 12:07
